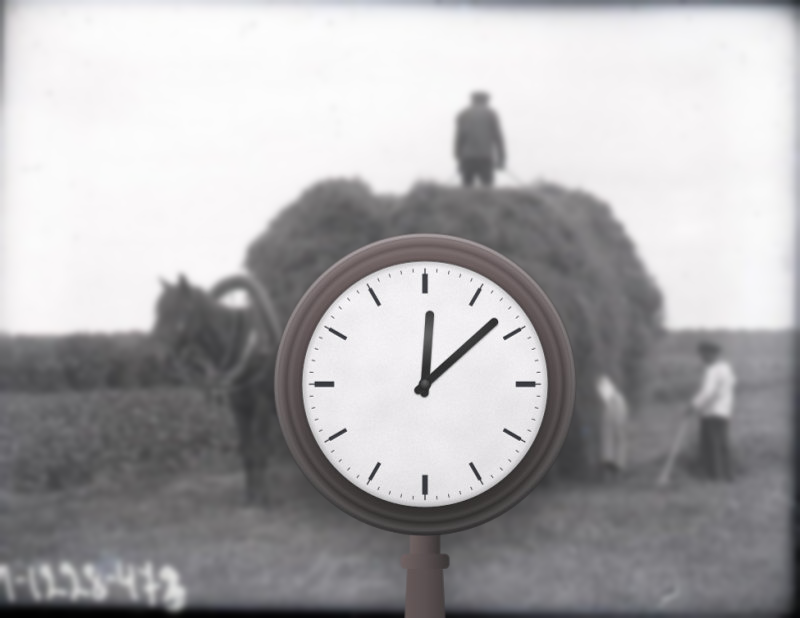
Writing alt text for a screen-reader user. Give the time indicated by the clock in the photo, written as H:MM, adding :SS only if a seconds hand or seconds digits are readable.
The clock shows 12:08
